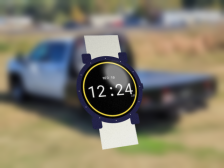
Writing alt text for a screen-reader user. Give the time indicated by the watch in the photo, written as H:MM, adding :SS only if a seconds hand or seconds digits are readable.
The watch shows 12:24
